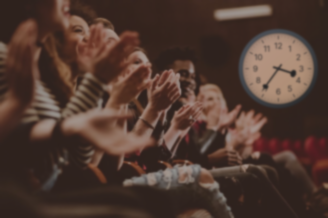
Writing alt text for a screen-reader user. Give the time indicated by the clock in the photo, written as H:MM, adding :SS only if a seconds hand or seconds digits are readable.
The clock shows 3:36
